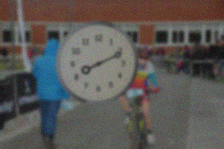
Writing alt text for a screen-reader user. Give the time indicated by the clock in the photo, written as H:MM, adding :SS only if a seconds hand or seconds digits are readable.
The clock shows 8:11
